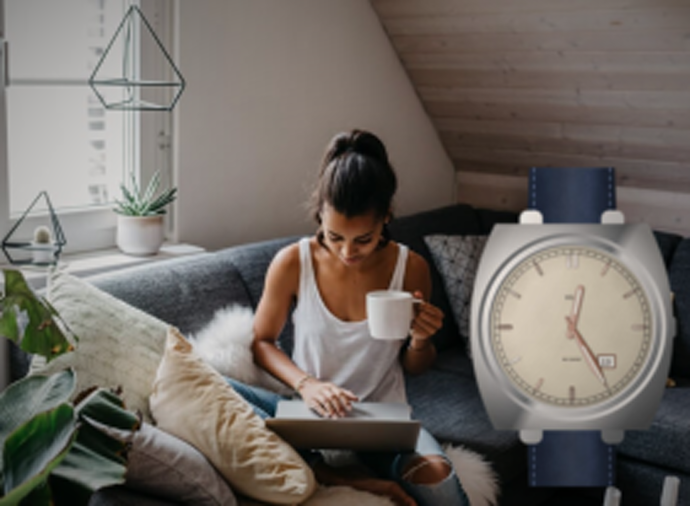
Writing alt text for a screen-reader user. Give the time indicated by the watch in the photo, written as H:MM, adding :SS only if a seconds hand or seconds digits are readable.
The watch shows 12:25
